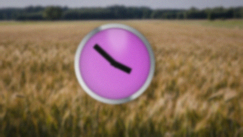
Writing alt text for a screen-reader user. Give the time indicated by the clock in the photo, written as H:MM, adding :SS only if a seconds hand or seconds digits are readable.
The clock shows 3:52
